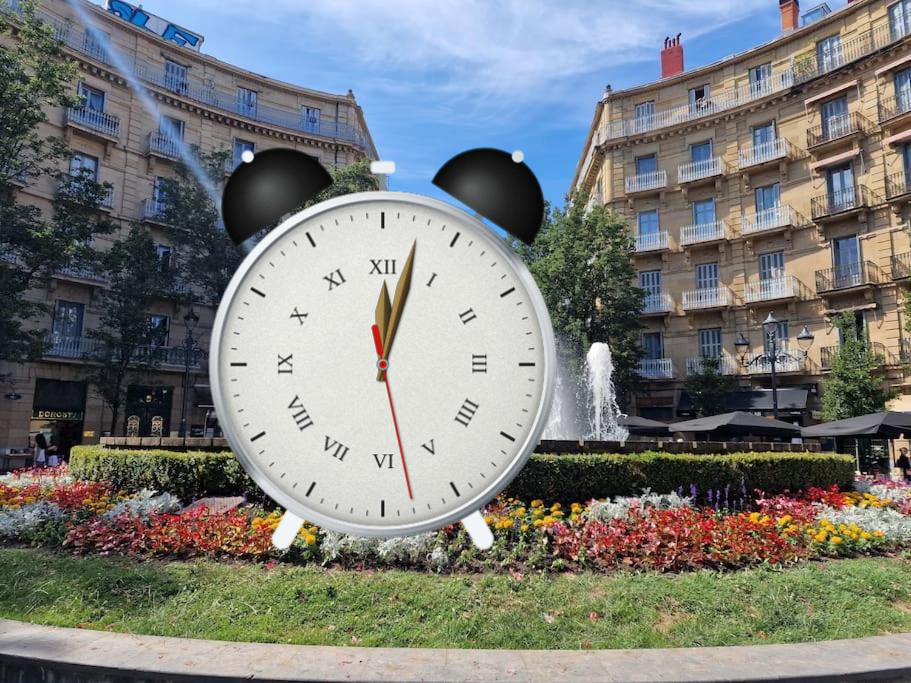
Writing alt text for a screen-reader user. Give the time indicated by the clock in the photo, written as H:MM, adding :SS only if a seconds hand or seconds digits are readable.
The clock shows 12:02:28
